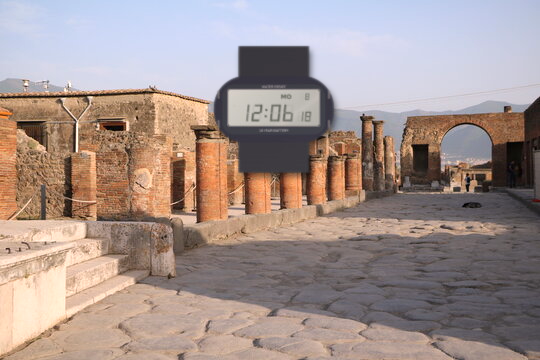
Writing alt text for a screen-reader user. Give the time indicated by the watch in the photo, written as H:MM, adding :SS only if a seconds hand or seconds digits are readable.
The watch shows 12:06:18
